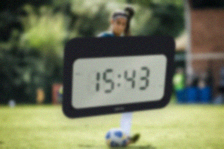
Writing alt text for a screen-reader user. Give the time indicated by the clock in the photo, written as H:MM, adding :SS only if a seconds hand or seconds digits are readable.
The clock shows 15:43
